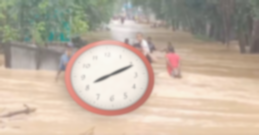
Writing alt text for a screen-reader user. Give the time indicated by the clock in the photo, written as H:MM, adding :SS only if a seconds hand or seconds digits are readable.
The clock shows 8:11
